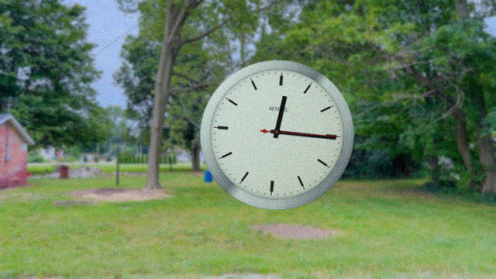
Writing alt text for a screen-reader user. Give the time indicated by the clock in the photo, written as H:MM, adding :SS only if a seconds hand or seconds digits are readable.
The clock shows 12:15:15
